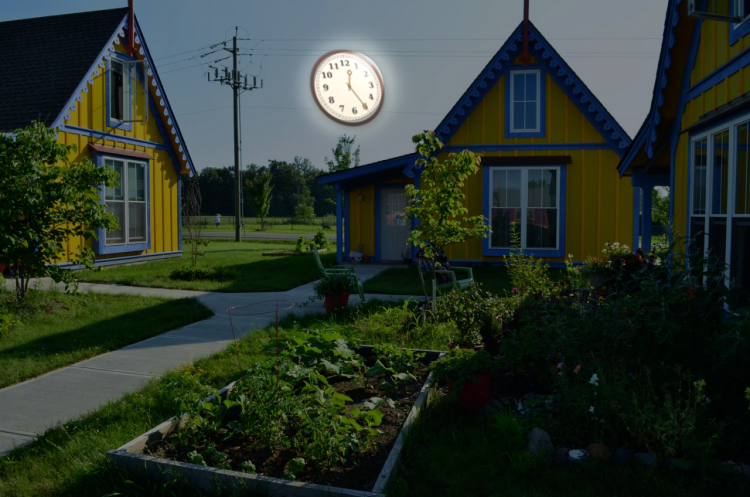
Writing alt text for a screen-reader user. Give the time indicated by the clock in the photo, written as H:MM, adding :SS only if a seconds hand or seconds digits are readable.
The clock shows 12:25
